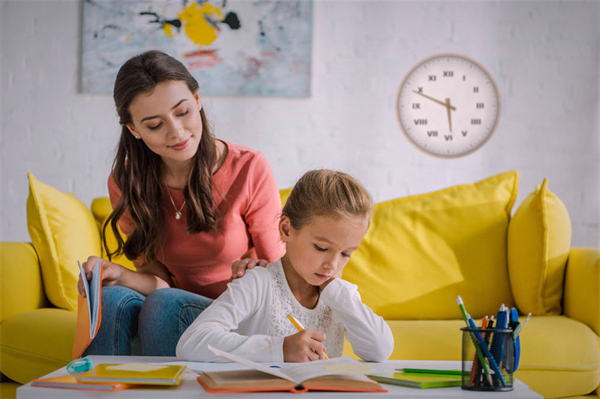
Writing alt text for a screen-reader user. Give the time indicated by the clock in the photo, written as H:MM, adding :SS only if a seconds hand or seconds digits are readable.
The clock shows 5:49
